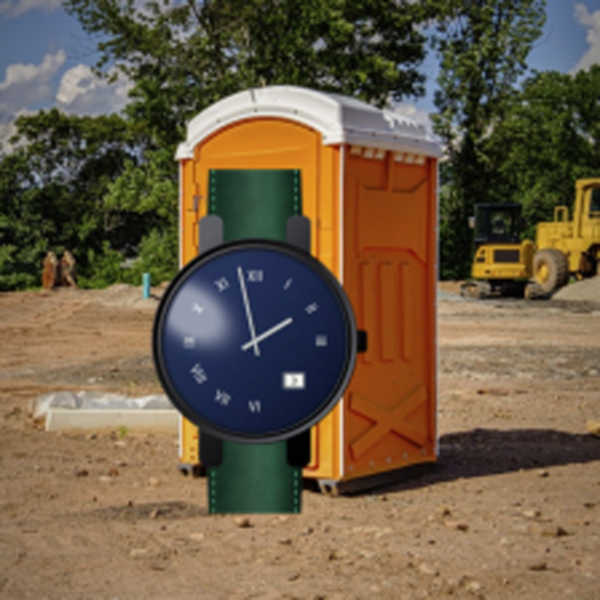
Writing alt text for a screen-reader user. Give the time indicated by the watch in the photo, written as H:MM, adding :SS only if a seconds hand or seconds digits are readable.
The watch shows 1:58
